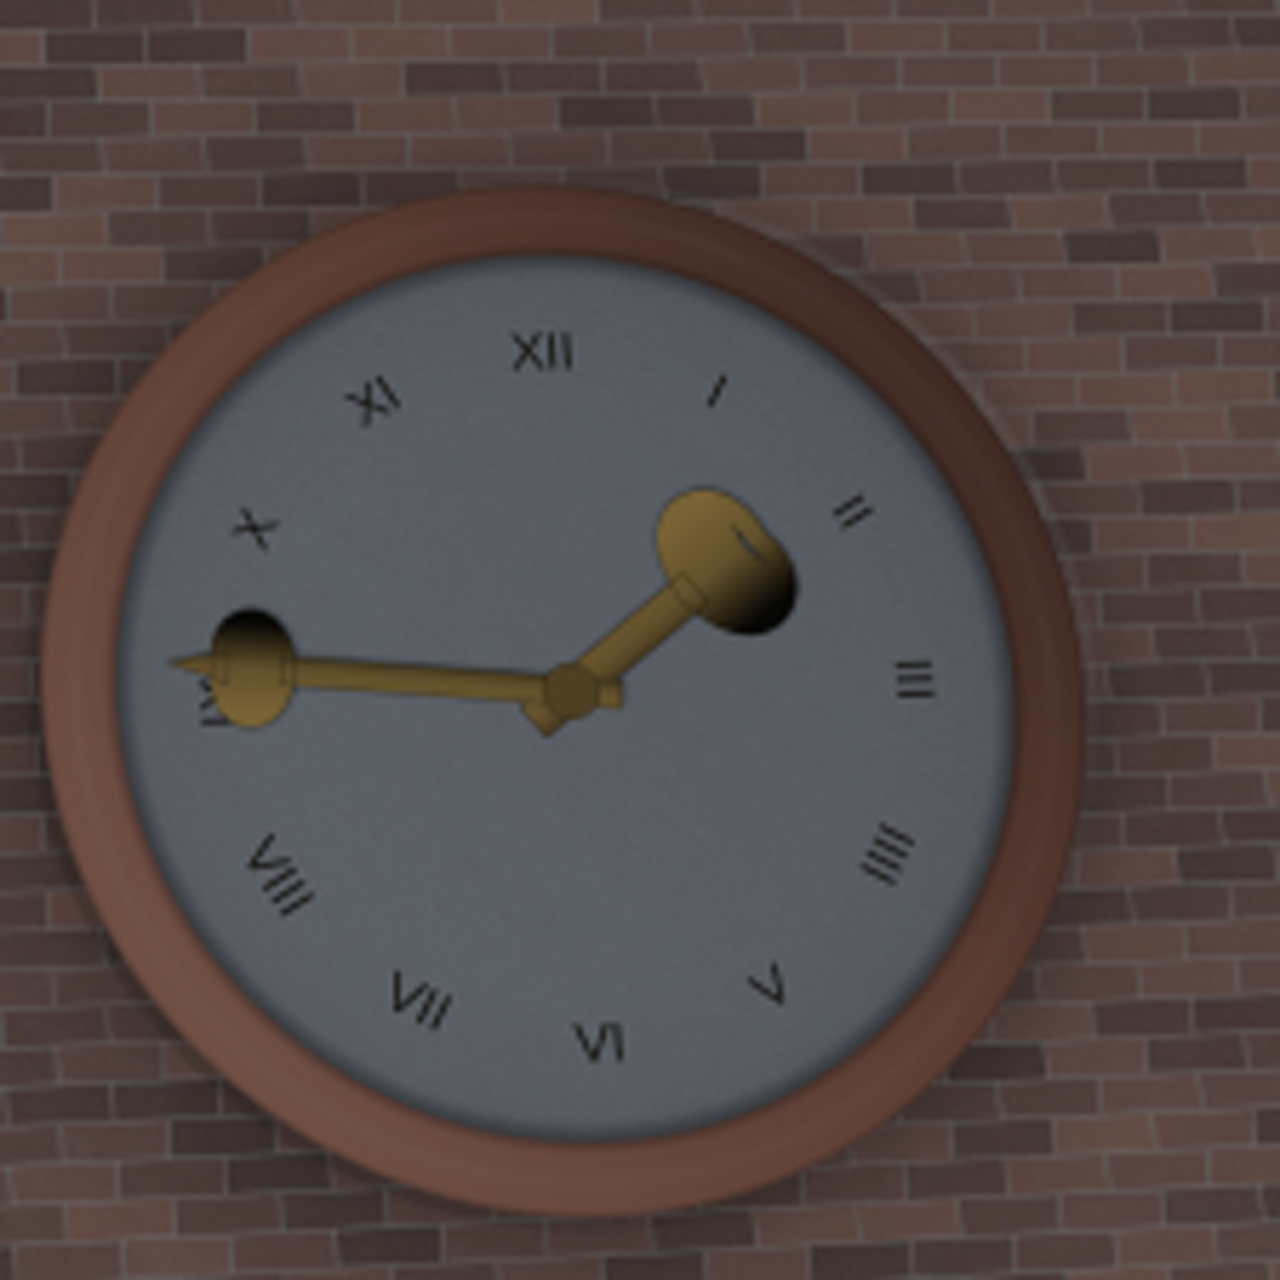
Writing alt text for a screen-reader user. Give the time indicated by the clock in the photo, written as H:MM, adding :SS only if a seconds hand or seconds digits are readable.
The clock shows 1:46
